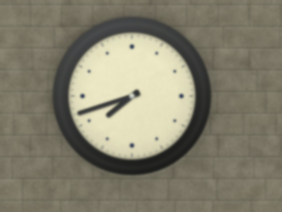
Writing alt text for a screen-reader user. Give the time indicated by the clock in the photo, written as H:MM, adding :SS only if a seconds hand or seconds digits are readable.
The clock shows 7:42
